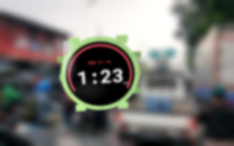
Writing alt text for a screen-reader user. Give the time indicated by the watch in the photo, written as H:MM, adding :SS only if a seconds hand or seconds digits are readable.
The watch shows 1:23
